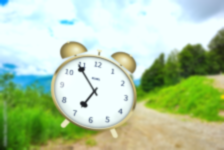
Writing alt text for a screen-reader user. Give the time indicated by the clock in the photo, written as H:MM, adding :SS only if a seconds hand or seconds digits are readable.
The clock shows 6:54
